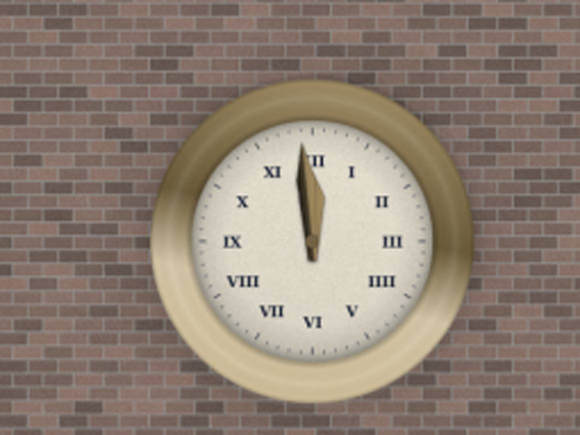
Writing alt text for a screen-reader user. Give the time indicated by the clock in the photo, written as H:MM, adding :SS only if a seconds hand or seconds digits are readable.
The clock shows 11:59
